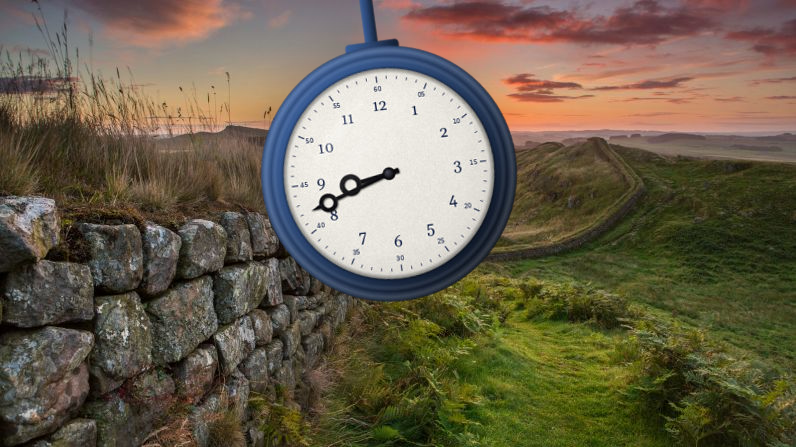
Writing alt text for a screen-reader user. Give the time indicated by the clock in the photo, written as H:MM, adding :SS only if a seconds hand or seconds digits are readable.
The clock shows 8:42
